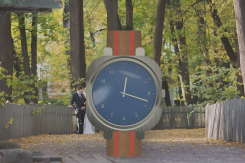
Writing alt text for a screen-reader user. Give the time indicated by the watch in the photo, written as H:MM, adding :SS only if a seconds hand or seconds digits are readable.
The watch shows 12:18
